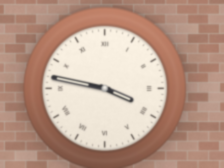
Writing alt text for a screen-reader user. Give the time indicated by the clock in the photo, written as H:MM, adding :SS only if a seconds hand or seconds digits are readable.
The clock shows 3:47
